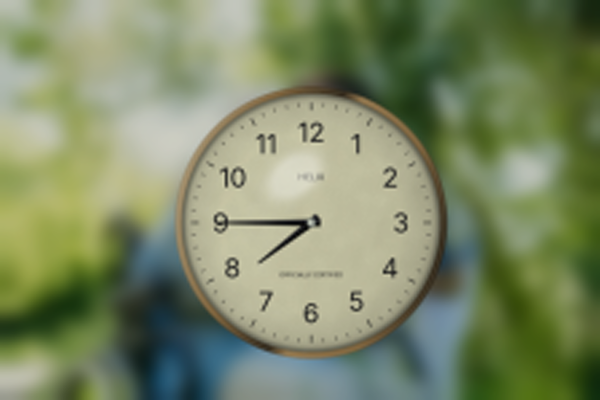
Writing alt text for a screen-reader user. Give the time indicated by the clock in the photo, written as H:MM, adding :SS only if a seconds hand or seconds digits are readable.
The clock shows 7:45
